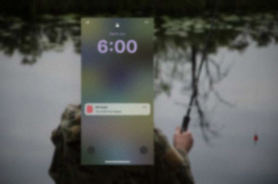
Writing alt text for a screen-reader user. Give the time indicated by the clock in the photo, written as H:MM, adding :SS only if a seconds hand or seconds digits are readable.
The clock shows 6:00
